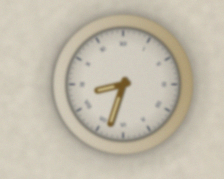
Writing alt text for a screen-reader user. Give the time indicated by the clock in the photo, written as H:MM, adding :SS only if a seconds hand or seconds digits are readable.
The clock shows 8:33
